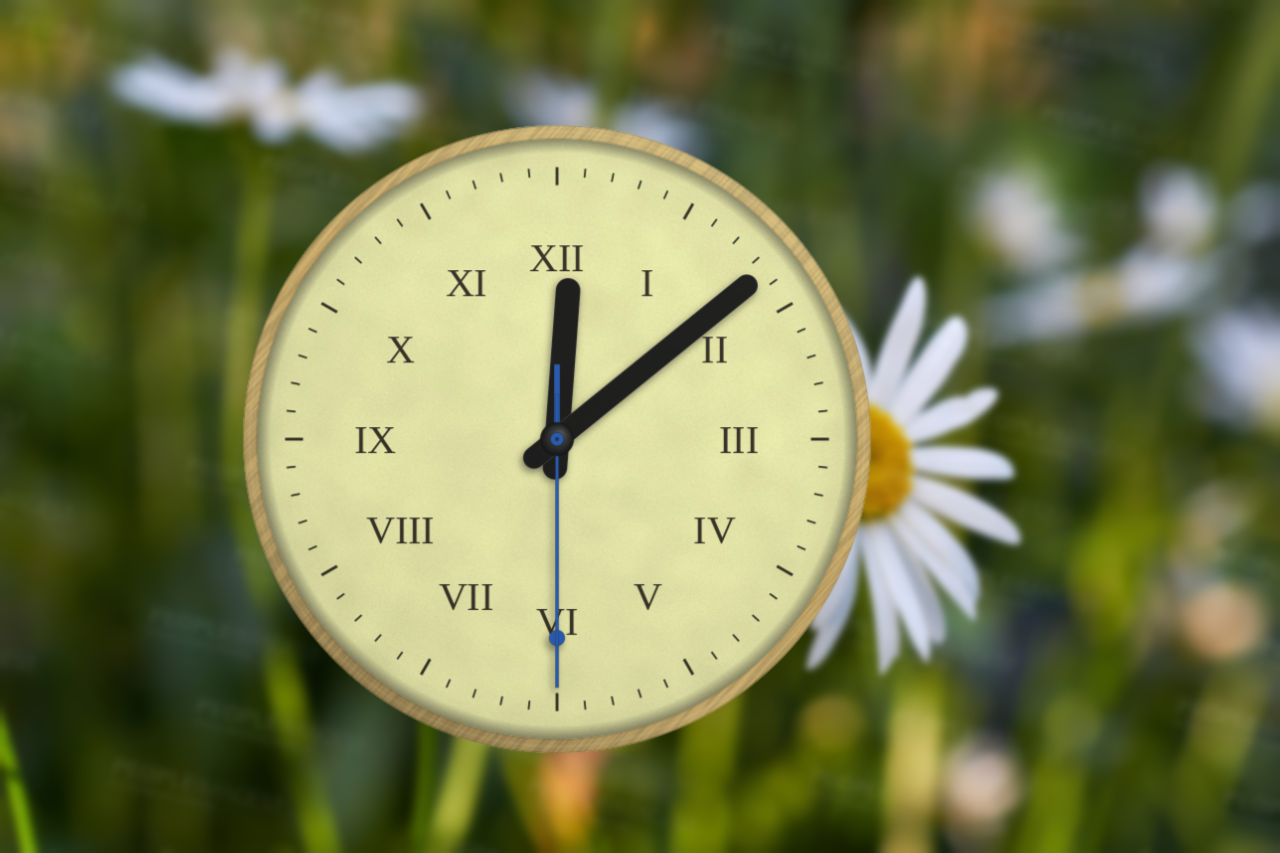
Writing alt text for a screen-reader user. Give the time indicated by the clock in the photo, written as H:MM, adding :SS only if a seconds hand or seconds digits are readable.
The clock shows 12:08:30
